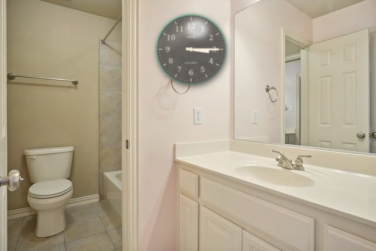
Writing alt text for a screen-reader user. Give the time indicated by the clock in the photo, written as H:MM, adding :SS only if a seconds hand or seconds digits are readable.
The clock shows 3:15
